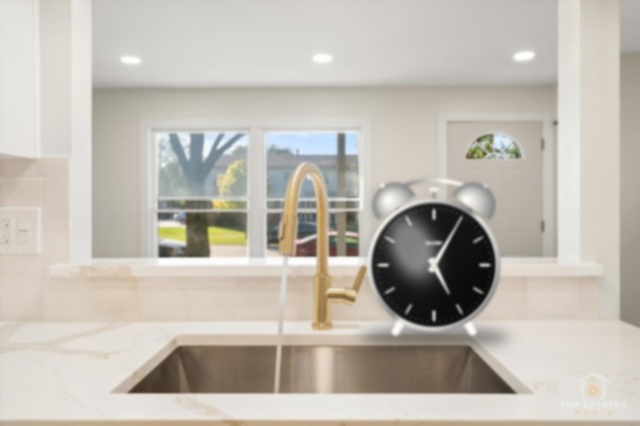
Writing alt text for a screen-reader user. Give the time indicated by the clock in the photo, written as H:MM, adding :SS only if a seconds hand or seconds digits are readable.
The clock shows 5:05
